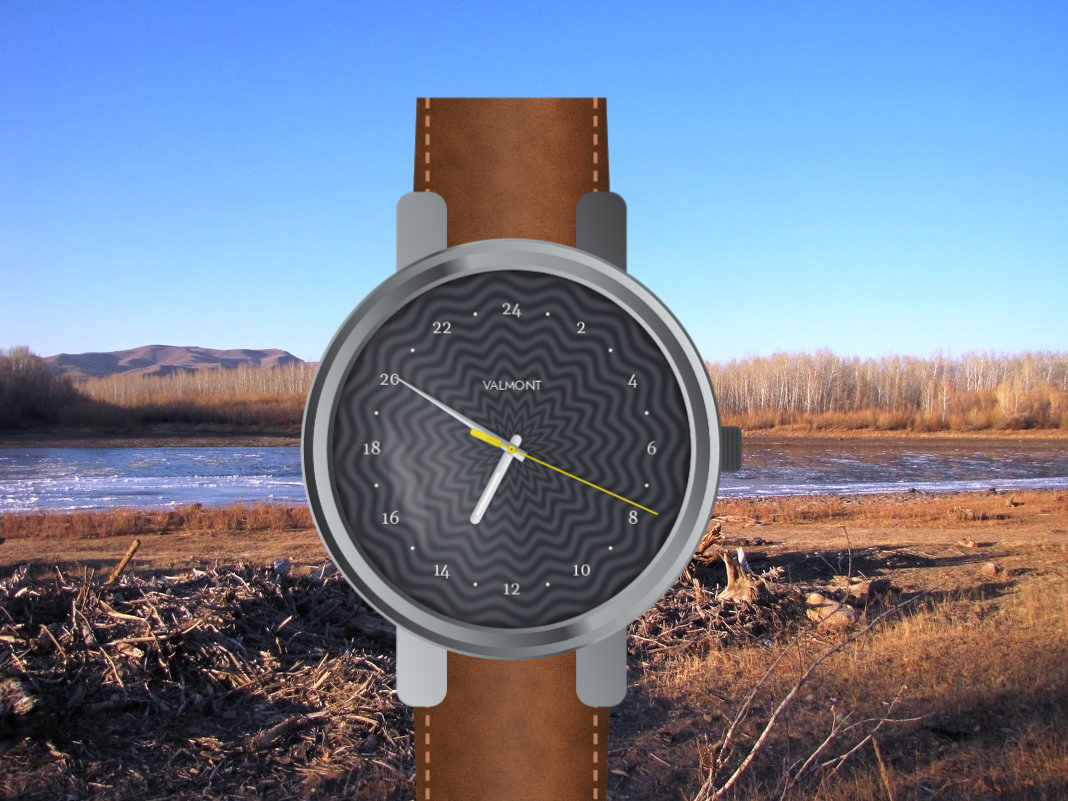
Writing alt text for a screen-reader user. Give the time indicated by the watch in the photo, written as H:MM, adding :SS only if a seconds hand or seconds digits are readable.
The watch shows 13:50:19
